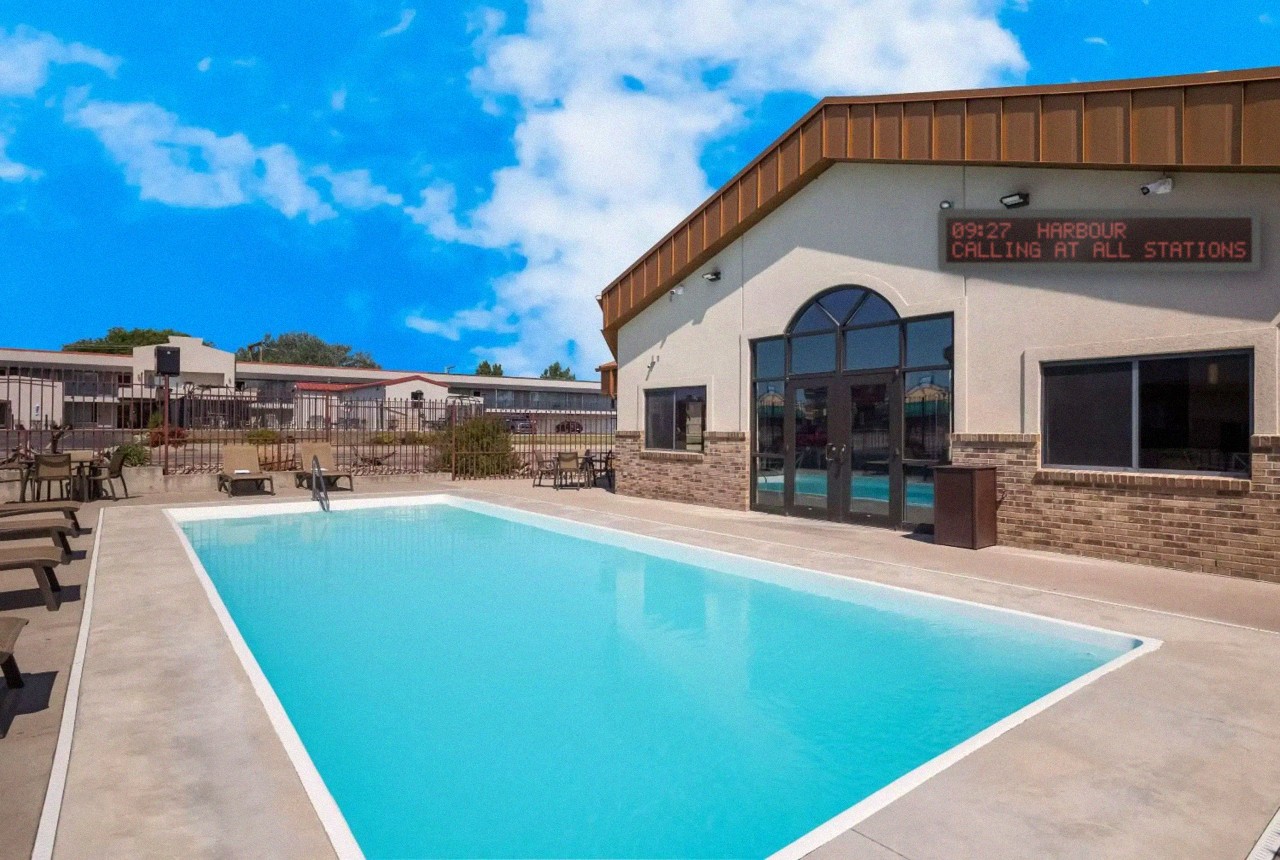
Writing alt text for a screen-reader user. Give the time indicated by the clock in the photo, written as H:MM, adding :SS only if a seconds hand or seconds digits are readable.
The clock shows 9:27
